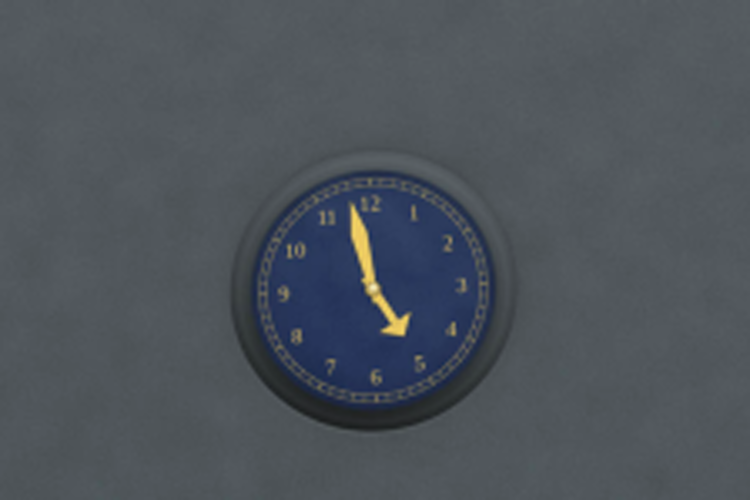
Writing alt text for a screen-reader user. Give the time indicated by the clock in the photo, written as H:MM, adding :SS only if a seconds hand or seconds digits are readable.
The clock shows 4:58
